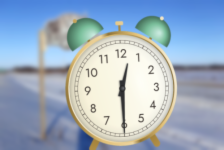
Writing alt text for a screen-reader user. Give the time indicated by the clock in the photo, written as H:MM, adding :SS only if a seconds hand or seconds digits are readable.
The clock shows 12:30
